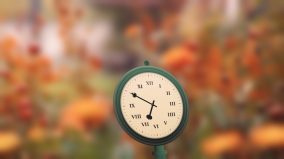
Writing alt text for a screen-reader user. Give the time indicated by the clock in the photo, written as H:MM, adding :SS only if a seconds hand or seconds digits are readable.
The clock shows 6:50
